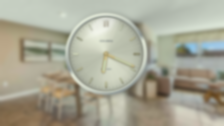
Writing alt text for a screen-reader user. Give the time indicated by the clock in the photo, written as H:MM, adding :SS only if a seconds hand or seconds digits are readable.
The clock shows 6:19
